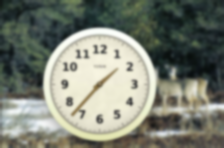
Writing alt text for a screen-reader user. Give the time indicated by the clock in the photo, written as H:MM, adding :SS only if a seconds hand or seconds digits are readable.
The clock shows 1:37
